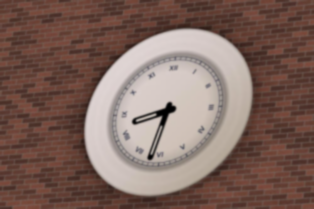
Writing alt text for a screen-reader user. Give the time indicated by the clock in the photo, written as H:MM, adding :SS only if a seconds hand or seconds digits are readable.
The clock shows 8:32
